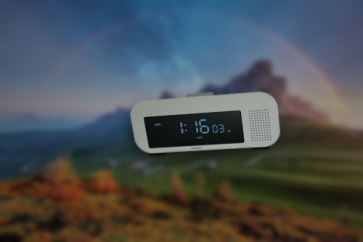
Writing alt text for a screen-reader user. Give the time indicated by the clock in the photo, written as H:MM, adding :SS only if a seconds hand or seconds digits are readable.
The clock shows 1:16:03
